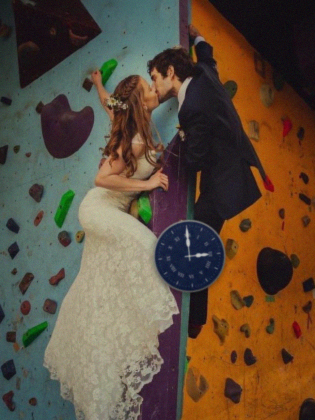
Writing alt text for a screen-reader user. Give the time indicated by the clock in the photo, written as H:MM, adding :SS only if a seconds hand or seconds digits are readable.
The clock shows 3:00
